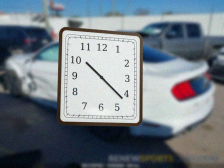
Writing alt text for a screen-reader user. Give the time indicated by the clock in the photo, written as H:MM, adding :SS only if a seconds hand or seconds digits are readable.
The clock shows 10:22
